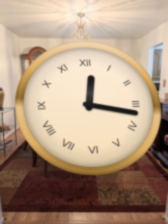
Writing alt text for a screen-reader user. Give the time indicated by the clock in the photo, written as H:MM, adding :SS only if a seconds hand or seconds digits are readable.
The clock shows 12:17
